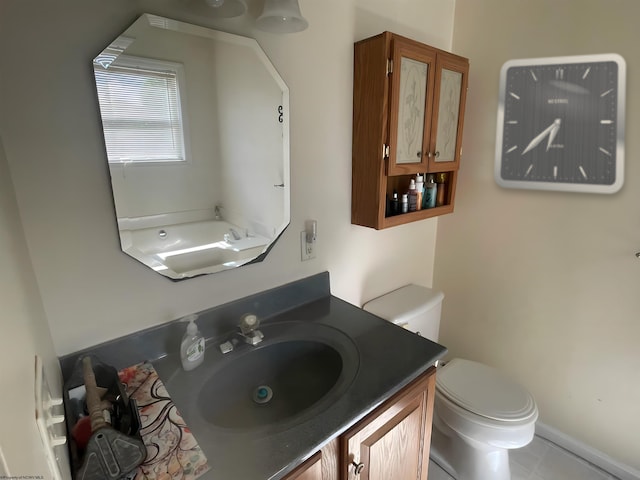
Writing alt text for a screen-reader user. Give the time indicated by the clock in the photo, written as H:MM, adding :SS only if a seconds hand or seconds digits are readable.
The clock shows 6:38
